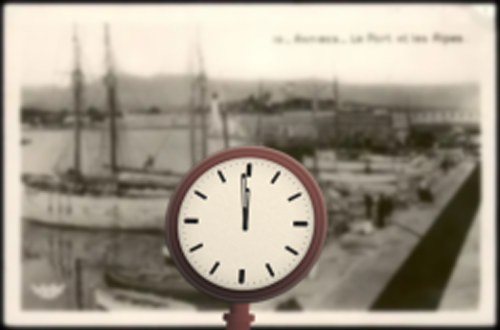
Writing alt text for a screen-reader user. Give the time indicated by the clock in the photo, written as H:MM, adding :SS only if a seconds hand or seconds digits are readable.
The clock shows 11:59
